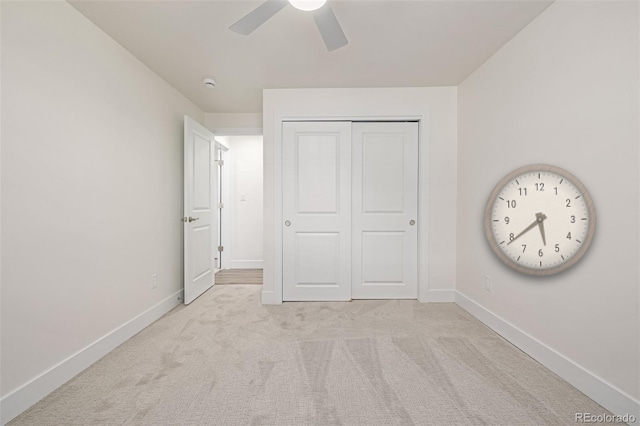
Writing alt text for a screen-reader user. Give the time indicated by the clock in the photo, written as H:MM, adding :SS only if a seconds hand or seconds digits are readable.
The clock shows 5:39
